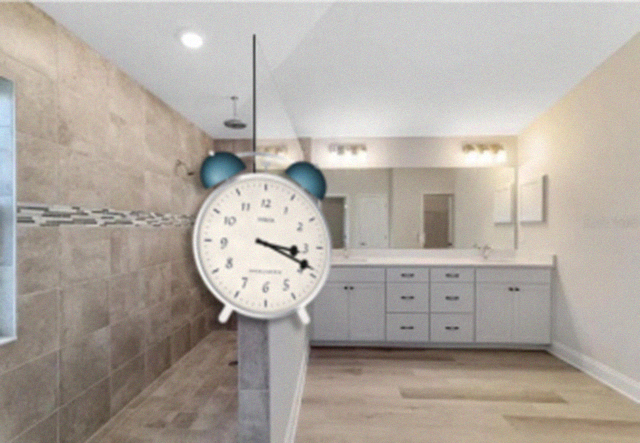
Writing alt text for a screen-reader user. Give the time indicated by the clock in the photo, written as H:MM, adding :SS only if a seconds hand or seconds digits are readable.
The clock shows 3:19
